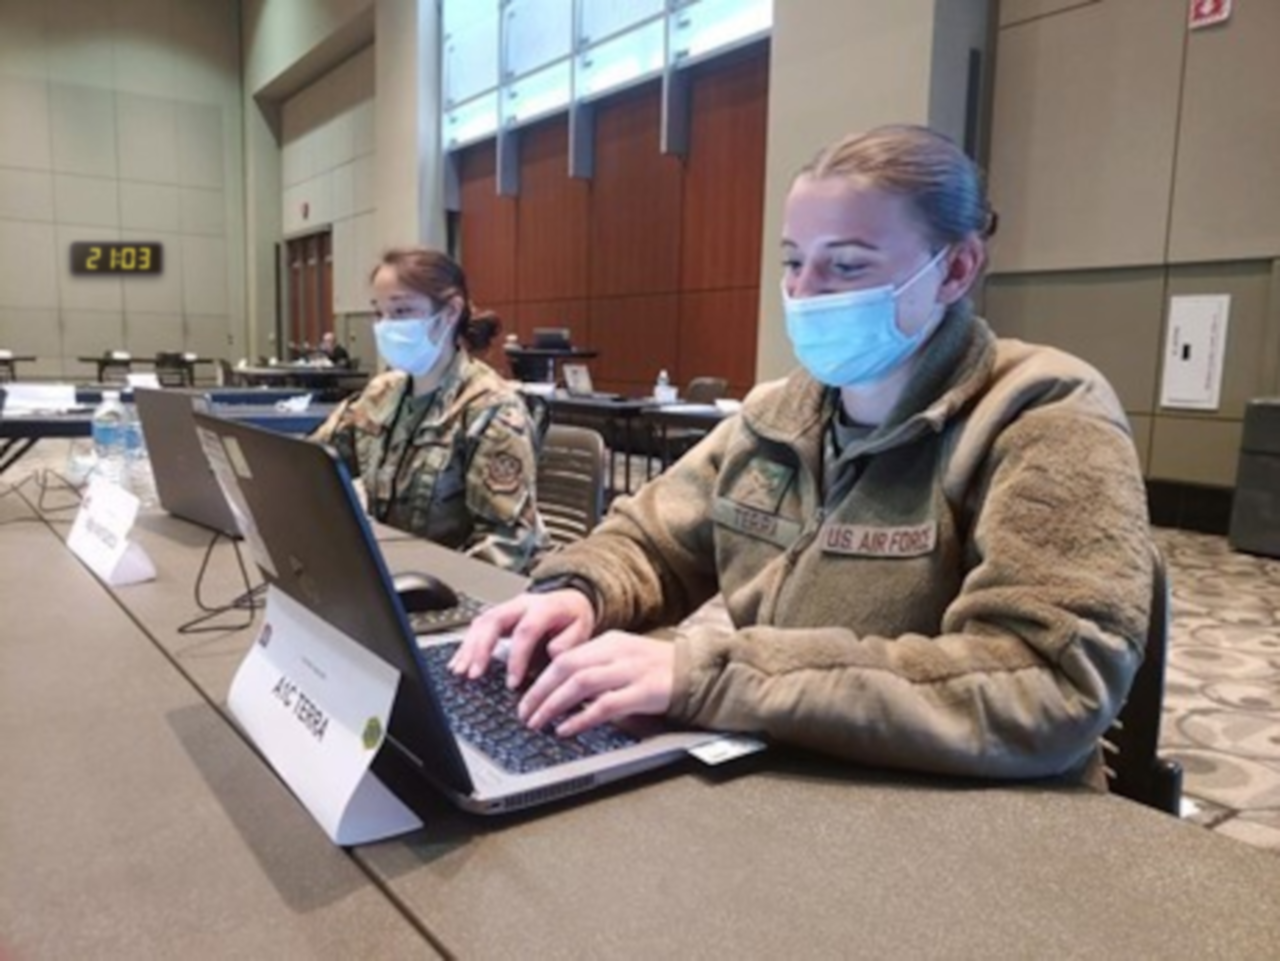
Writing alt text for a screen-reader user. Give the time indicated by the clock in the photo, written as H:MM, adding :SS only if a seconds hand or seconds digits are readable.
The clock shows 21:03
